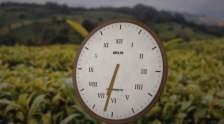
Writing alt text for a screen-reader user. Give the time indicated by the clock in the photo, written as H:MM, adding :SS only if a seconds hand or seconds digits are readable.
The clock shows 6:32
